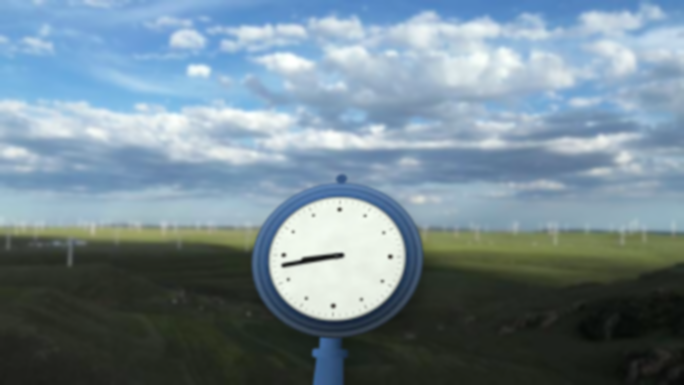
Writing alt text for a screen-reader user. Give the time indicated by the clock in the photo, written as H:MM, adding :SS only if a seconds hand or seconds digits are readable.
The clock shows 8:43
